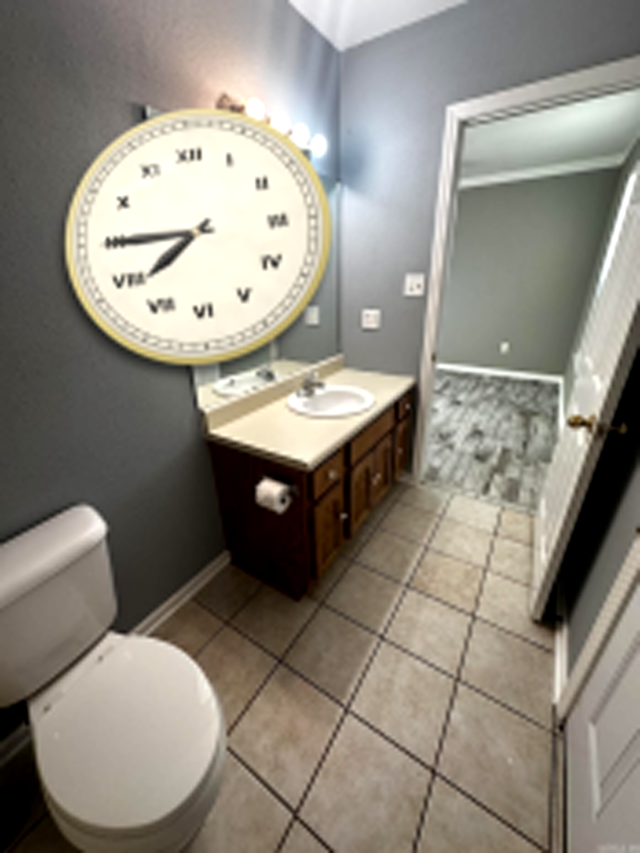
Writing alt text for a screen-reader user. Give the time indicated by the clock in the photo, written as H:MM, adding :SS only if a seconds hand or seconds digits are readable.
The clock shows 7:45
